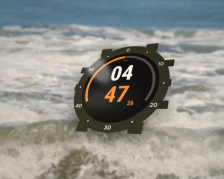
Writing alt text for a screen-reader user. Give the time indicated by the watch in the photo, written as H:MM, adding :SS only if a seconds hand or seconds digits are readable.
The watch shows 4:47
